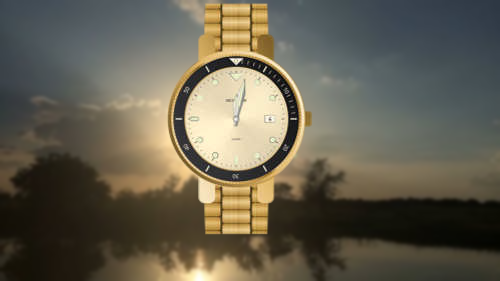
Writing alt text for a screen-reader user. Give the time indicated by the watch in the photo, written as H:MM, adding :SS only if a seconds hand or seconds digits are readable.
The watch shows 12:02
